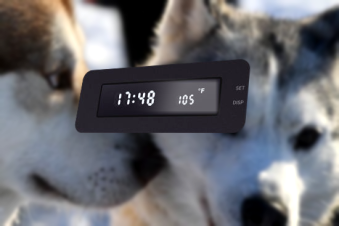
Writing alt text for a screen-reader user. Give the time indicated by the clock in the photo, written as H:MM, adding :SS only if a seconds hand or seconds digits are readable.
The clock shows 17:48
